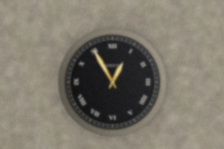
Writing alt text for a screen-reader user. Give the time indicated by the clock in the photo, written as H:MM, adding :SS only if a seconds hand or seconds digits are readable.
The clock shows 12:55
